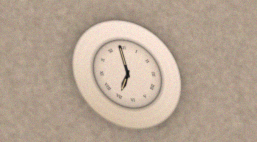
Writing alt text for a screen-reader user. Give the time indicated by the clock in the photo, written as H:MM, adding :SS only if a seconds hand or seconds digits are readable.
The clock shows 6:59
